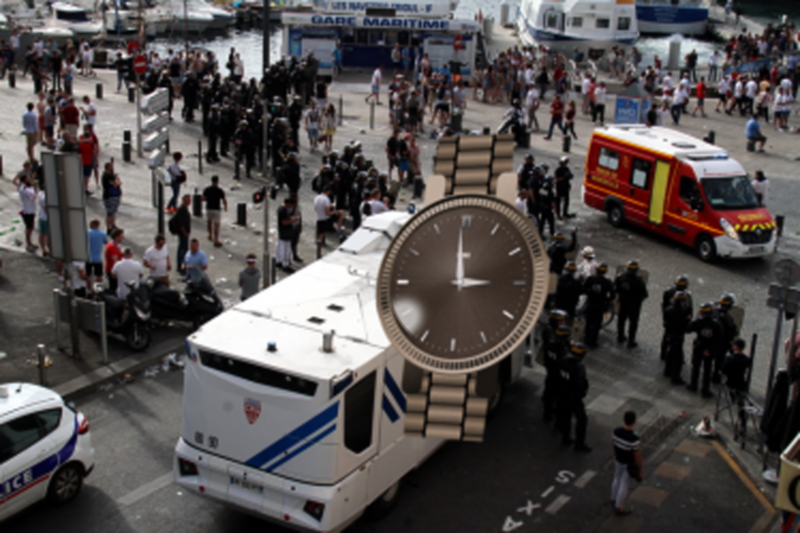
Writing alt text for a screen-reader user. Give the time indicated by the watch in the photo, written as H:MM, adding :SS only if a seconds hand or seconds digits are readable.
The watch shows 2:59
